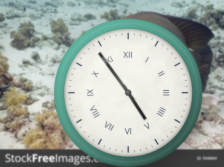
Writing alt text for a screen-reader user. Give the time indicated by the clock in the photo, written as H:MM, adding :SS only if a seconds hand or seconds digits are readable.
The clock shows 4:54
